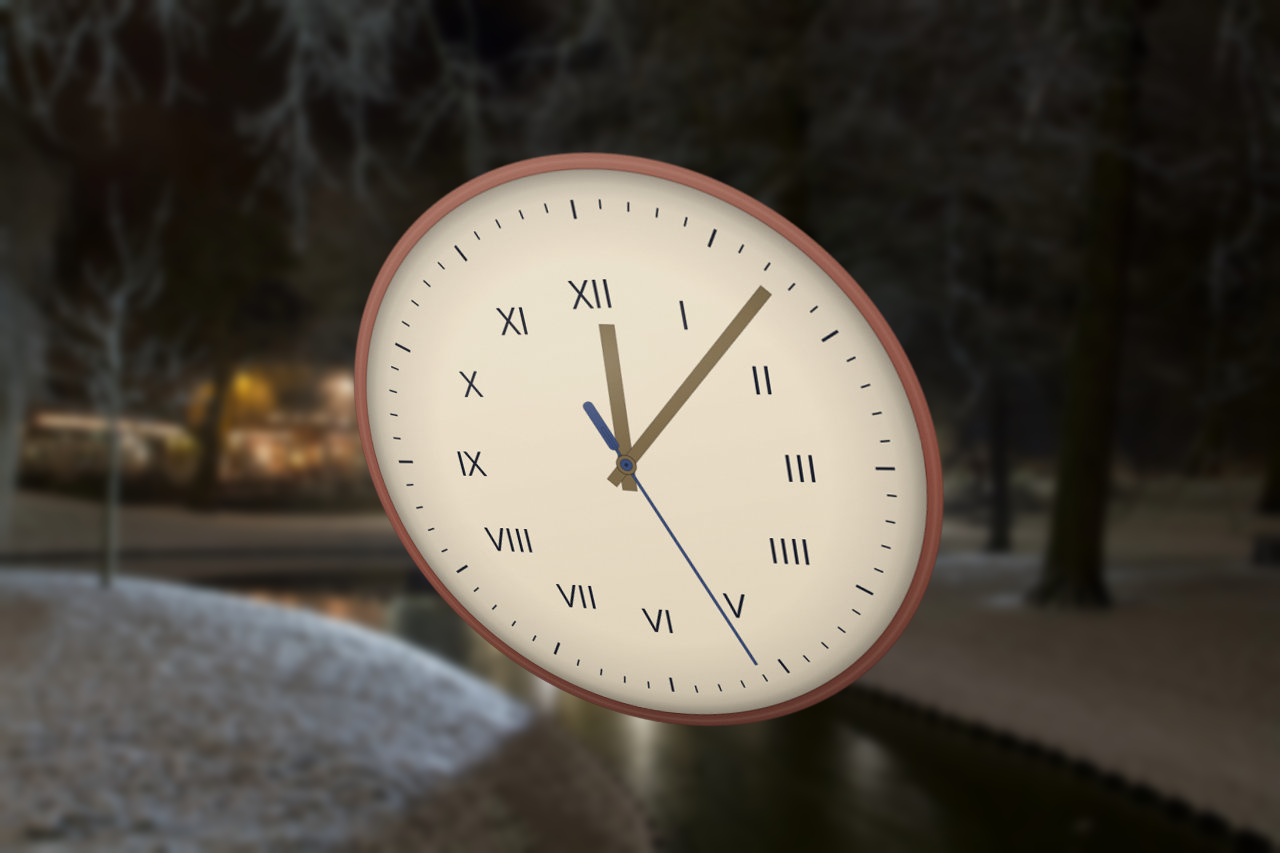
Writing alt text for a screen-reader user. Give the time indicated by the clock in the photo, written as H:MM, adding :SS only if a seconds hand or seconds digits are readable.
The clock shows 12:07:26
